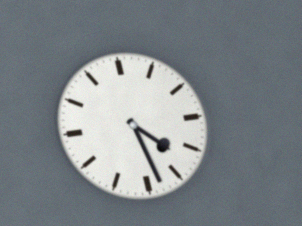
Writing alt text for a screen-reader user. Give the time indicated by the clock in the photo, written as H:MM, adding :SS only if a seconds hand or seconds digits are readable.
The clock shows 4:28
